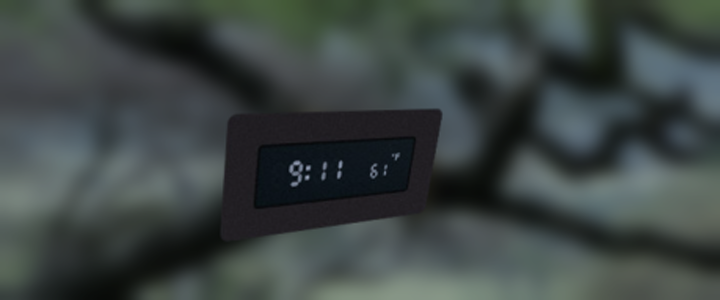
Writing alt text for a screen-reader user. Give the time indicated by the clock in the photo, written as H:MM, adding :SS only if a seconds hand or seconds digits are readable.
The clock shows 9:11
